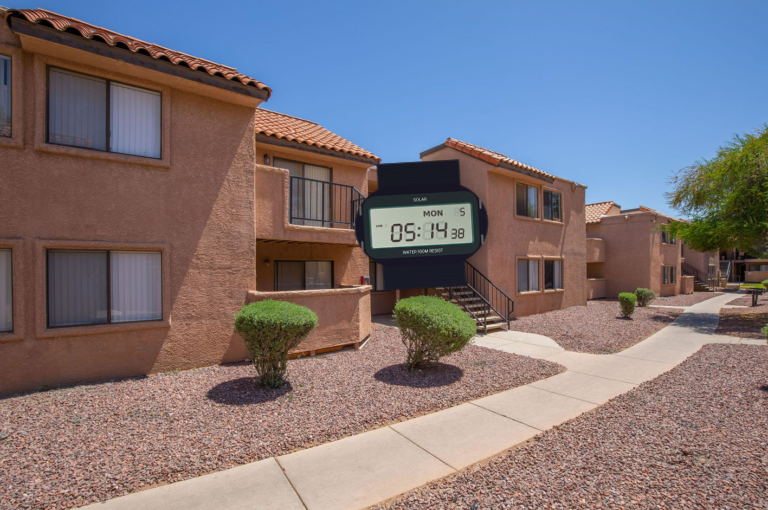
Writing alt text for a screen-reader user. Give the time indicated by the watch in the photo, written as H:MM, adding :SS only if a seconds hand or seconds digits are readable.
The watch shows 5:14:38
